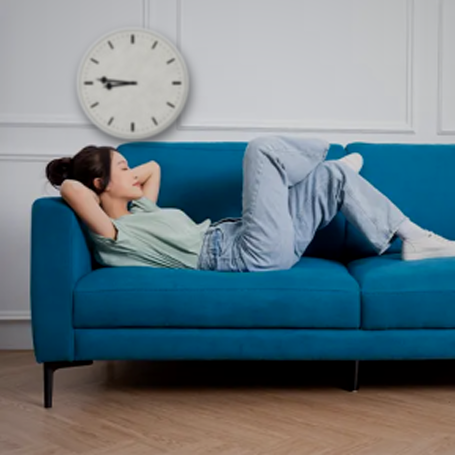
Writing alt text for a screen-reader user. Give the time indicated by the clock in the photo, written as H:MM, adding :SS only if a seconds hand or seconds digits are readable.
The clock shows 8:46
